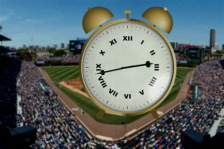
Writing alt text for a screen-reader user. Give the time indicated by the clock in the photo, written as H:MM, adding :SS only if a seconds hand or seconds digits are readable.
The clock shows 2:43
